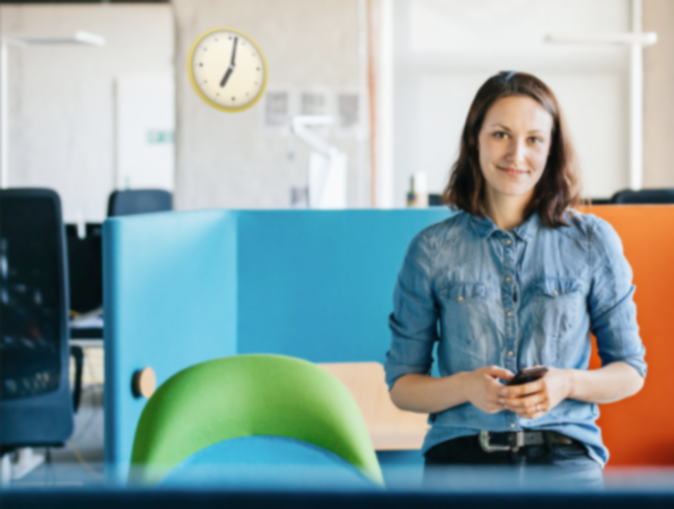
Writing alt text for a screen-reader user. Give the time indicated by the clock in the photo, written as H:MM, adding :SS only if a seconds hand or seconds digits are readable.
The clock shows 7:02
